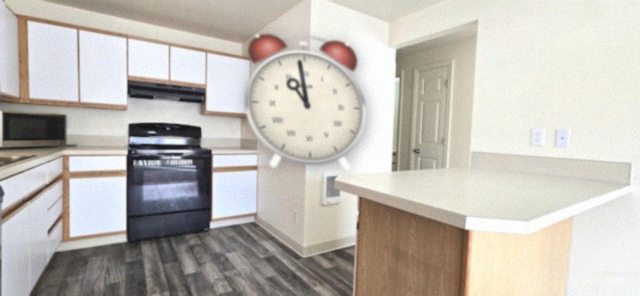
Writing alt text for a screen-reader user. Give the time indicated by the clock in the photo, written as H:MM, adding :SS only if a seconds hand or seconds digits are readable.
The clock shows 10:59
